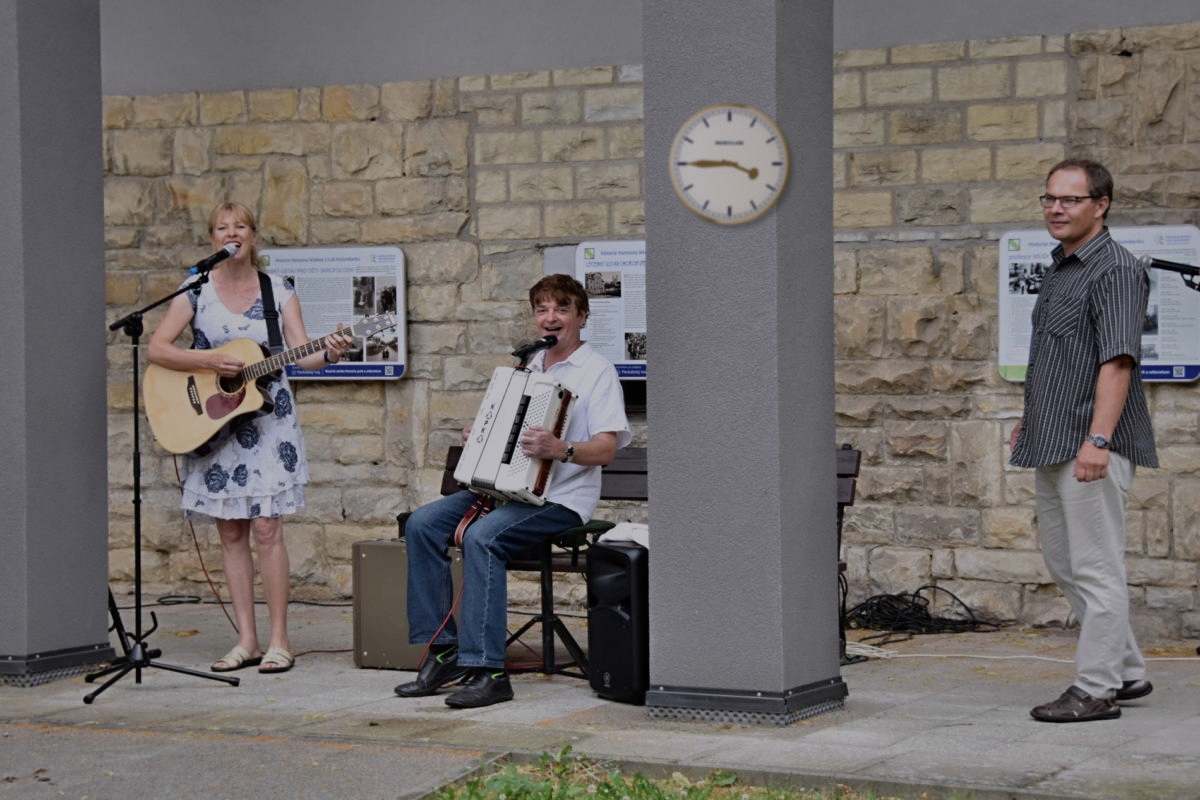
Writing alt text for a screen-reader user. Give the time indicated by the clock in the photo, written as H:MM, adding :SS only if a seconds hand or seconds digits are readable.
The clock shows 3:45
